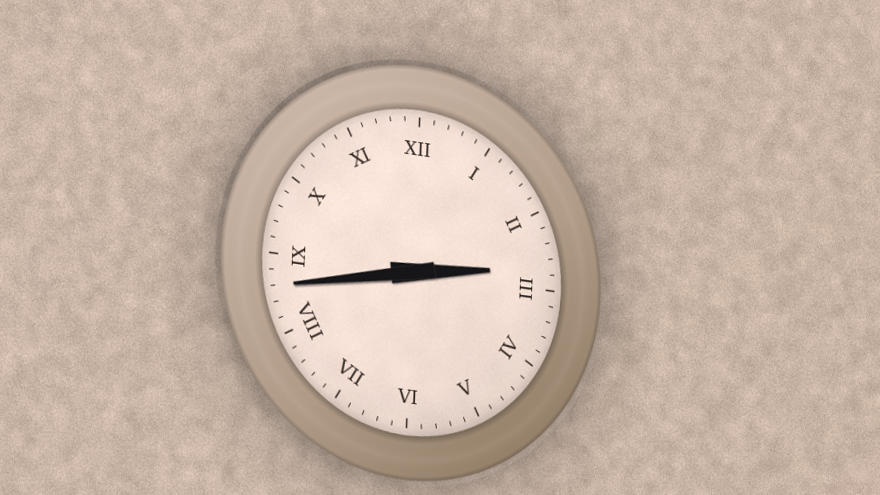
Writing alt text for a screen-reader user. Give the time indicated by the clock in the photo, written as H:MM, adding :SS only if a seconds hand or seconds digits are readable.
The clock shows 2:43
